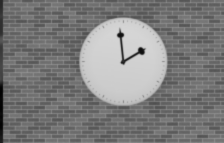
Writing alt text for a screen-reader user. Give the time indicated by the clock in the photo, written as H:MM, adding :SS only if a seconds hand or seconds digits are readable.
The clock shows 1:59
